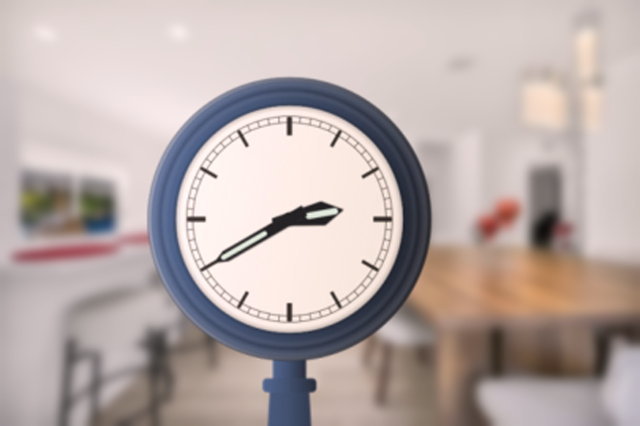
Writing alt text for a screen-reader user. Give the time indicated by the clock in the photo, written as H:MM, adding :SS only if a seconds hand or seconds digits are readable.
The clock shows 2:40
